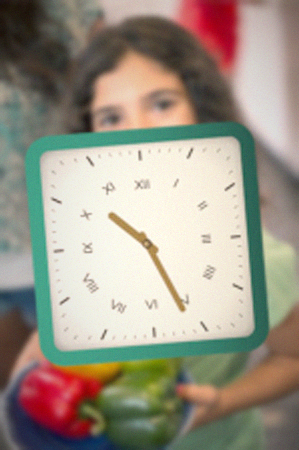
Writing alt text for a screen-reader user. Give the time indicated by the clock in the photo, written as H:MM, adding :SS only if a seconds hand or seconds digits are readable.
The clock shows 10:26
